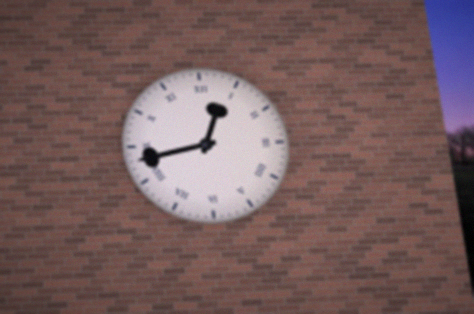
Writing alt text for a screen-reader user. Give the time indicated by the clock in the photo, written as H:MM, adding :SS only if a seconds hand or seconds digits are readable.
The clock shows 12:43
